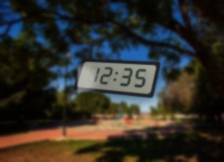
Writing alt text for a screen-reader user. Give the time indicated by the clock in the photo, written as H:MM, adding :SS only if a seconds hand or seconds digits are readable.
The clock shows 12:35
